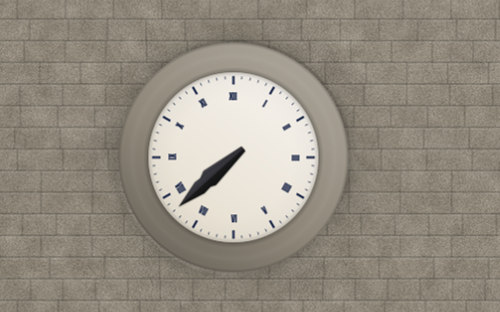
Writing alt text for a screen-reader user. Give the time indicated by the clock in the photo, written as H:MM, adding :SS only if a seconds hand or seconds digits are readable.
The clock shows 7:38
